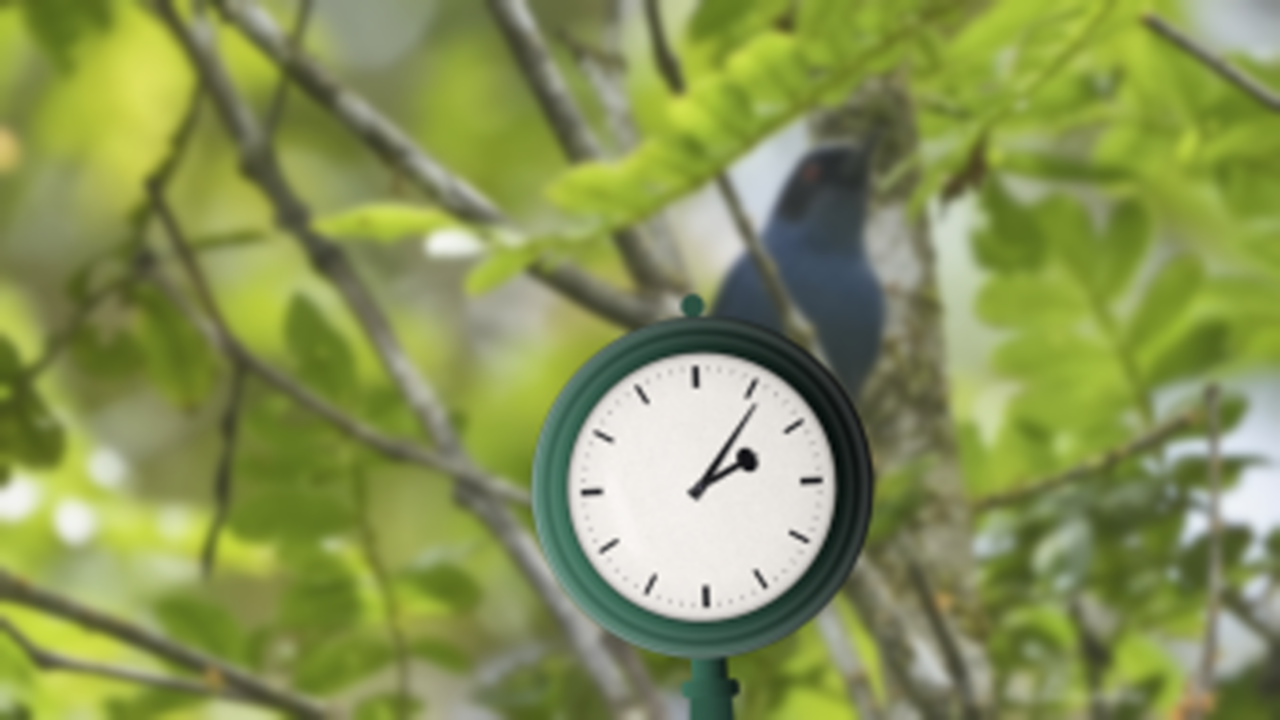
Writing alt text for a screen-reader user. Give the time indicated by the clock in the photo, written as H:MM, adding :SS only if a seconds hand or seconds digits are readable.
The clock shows 2:06
